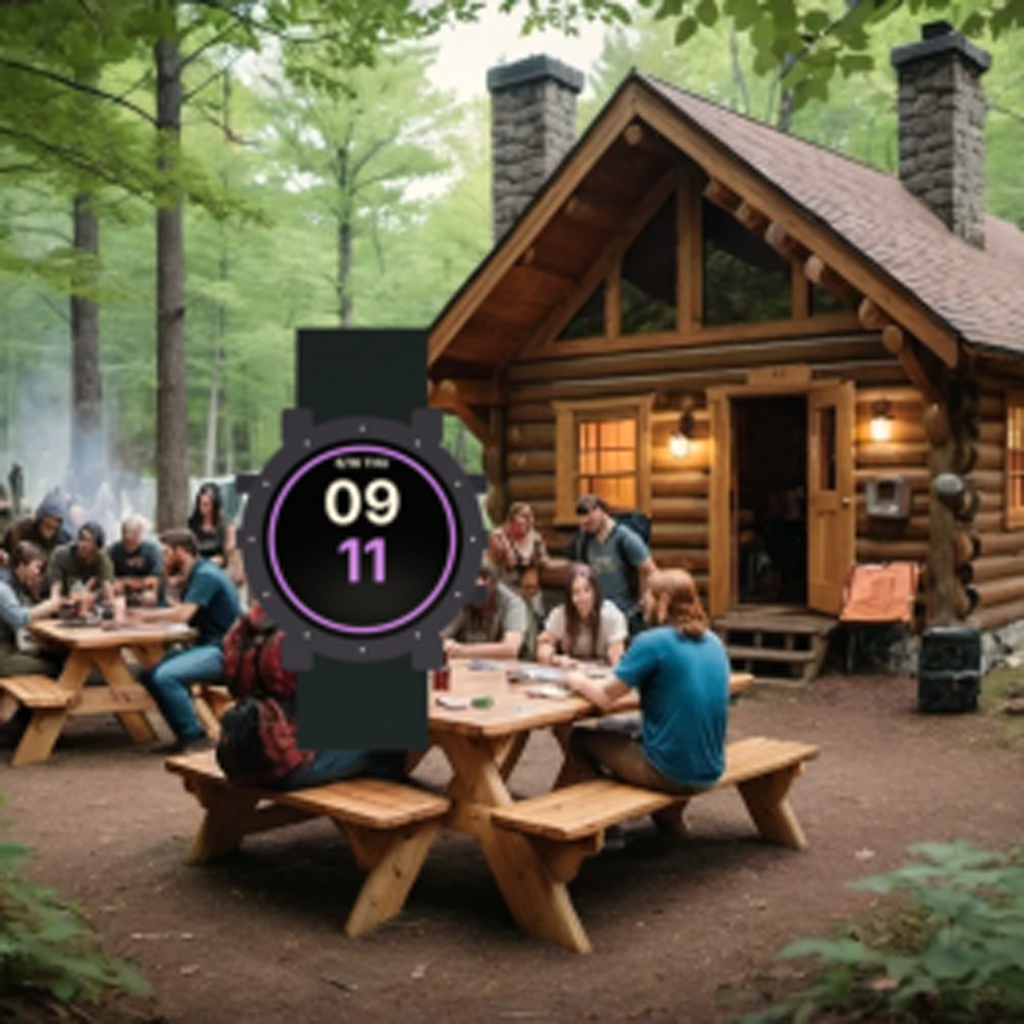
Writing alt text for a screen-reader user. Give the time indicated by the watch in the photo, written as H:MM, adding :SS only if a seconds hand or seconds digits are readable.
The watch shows 9:11
